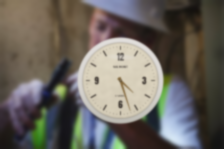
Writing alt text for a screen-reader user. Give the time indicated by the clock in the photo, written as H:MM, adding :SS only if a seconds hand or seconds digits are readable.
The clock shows 4:27
